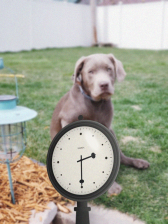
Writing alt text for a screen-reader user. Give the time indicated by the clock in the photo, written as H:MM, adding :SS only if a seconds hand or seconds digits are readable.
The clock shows 2:30
